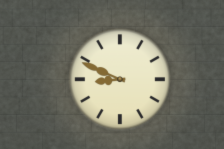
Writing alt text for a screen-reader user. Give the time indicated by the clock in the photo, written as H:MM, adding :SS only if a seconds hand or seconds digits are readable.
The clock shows 8:49
